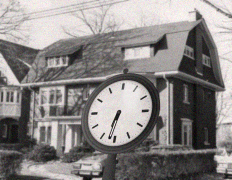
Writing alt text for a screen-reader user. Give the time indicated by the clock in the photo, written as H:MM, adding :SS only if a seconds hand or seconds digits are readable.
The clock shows 6:32
